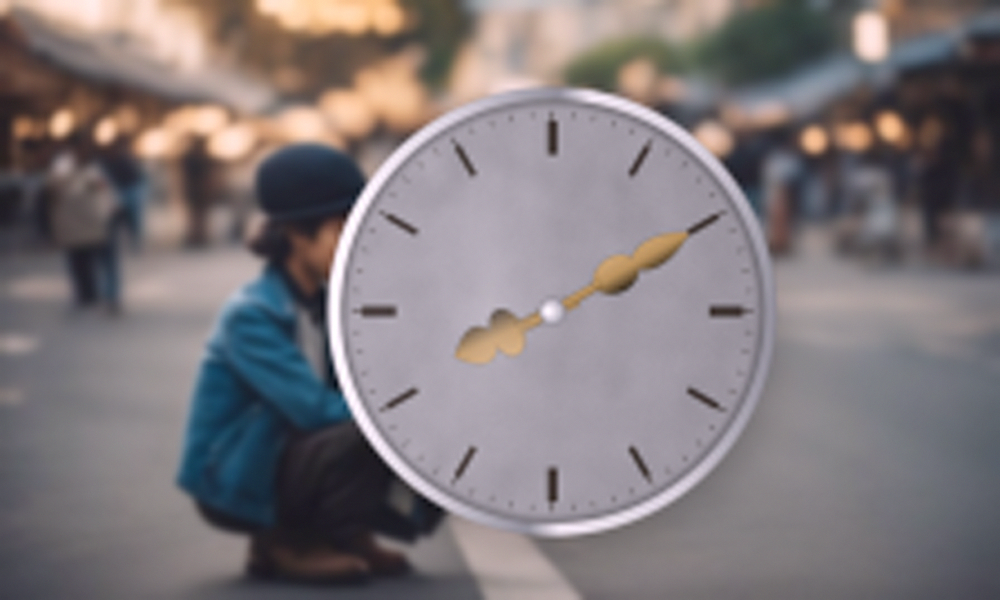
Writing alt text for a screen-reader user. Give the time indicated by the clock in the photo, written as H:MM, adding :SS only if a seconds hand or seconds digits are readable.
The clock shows 8:10
